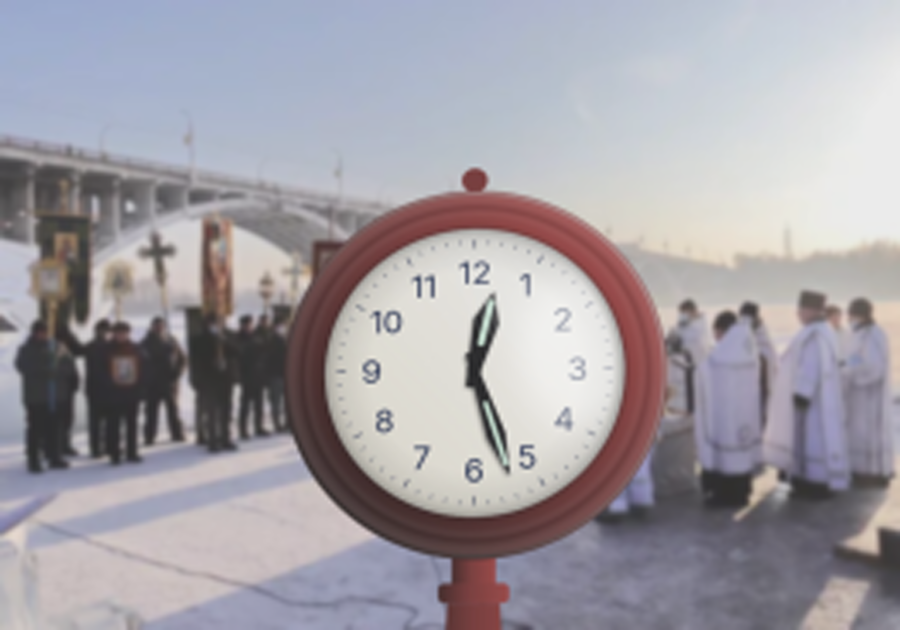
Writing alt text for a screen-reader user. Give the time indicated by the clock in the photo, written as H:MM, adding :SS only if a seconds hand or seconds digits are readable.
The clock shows 12:27
